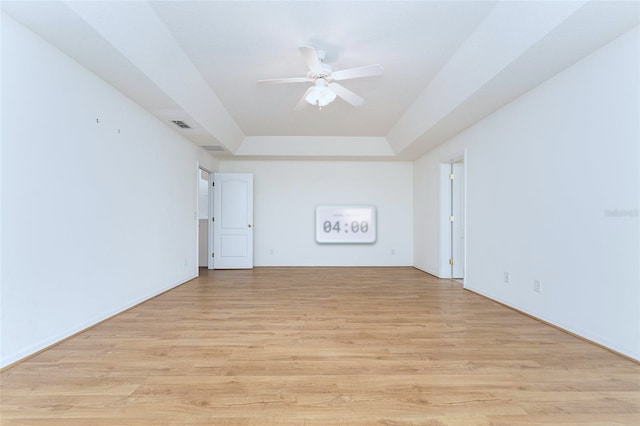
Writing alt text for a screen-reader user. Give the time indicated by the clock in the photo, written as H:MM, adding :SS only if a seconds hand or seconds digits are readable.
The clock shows 4:00
